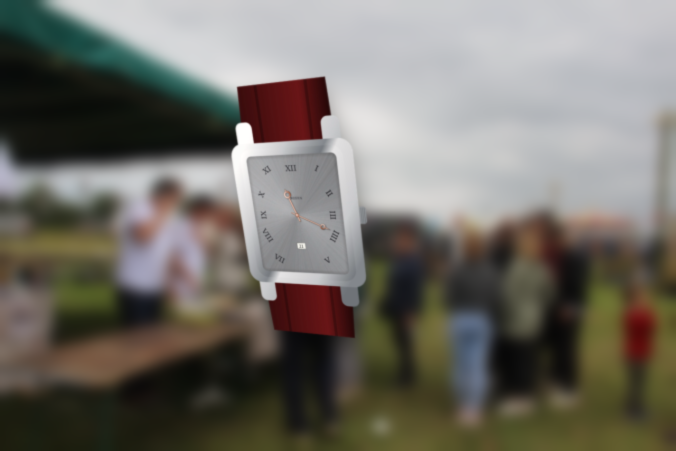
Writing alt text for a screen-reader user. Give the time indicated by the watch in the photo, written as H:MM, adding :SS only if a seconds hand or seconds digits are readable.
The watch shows 11:19
